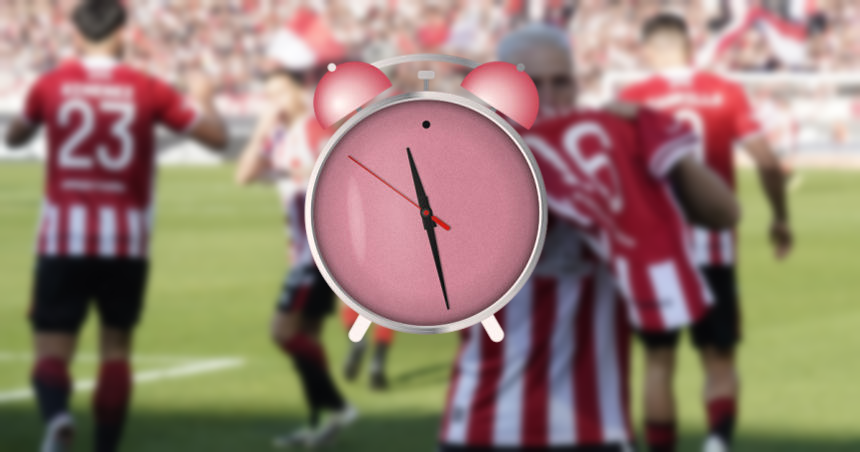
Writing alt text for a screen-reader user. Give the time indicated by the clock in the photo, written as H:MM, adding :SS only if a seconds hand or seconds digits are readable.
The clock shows 11:27:51
